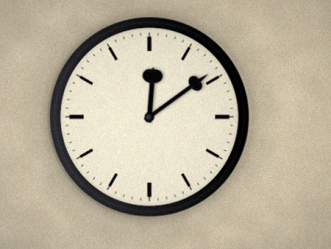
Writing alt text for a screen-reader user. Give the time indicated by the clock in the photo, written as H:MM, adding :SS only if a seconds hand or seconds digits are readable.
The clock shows 12:09
